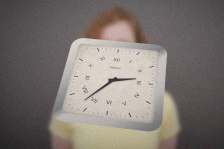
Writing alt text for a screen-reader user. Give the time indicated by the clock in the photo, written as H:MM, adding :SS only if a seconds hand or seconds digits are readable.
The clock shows 2:37
